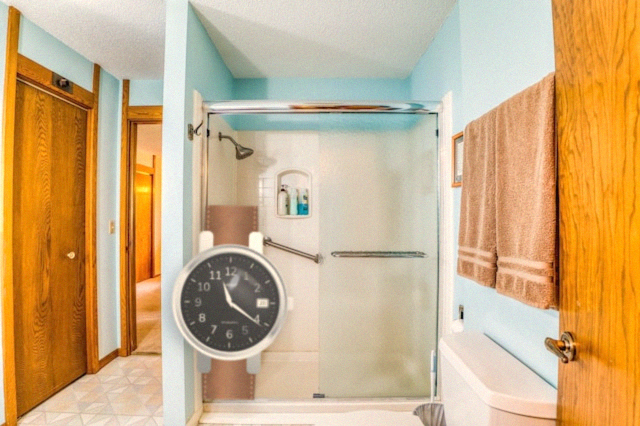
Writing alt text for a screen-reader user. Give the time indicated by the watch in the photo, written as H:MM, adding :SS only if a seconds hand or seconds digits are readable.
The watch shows 11:21
